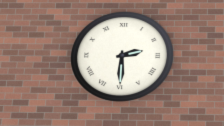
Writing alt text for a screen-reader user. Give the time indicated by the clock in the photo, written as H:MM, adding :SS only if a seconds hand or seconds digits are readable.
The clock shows 2:30
